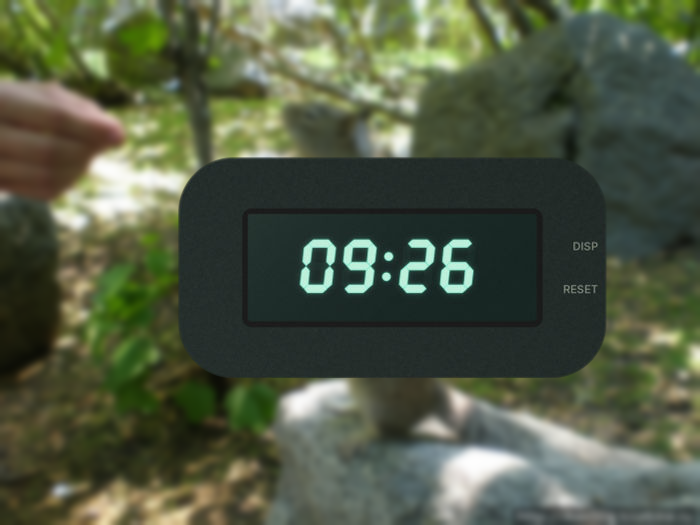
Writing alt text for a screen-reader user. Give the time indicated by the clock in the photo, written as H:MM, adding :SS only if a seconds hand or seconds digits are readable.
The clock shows 9:26
